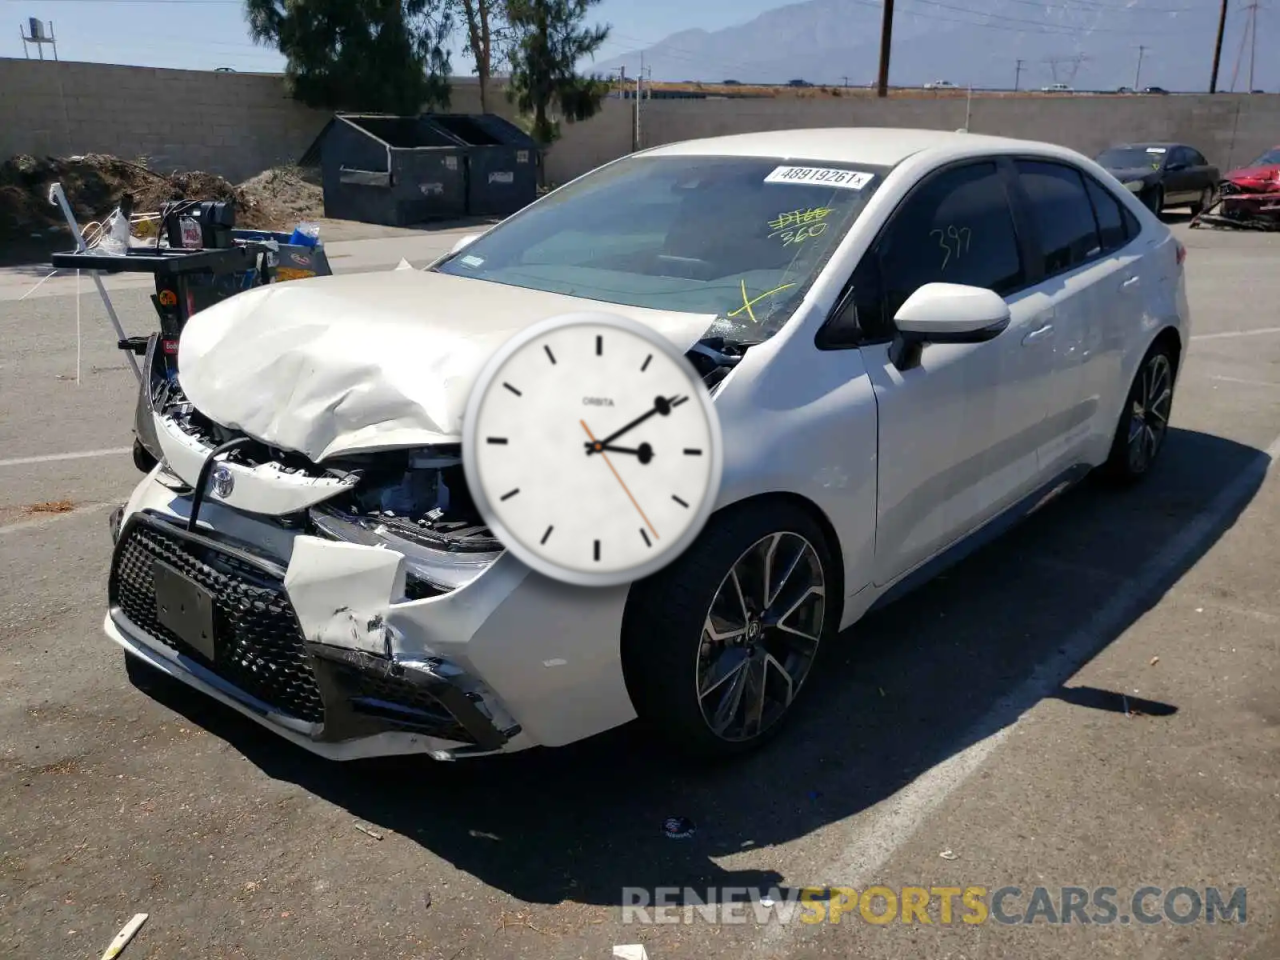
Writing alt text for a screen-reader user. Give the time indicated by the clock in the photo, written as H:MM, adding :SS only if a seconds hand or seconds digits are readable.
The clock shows 3:09:24
